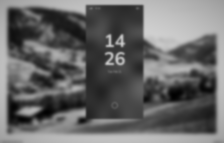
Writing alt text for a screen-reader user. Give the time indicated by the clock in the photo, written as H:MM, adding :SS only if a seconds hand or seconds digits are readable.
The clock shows 14:26
